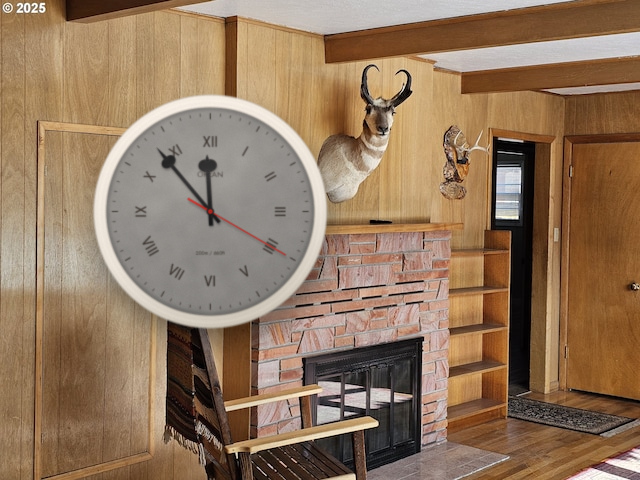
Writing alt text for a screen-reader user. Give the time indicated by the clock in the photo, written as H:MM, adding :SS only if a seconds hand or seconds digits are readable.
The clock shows 11:53:20
